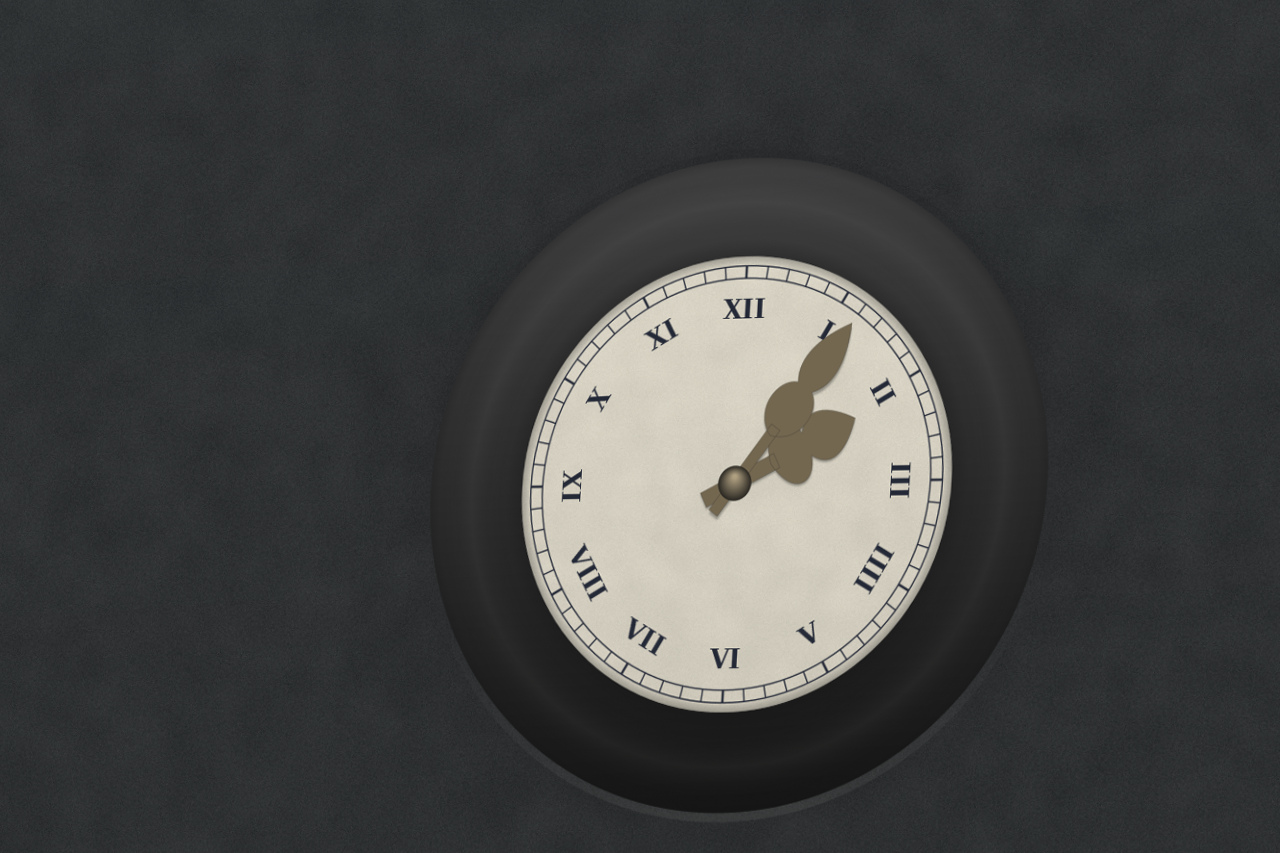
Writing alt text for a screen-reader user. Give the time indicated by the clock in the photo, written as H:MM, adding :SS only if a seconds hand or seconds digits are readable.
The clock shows 2:06
